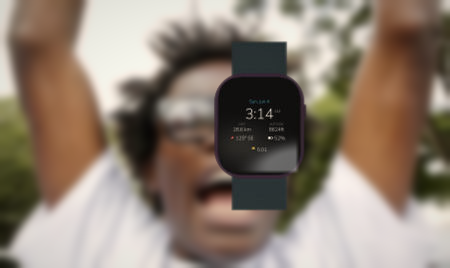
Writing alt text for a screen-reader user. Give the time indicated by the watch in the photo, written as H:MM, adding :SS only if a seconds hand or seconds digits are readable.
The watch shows 3:14
